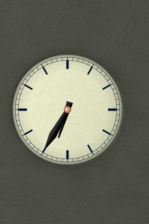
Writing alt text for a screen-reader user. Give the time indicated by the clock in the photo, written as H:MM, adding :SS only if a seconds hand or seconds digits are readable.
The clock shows 6:35
